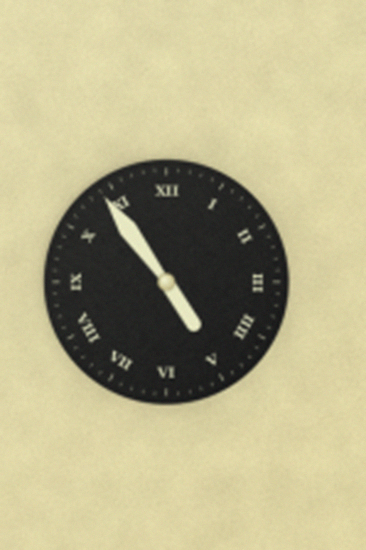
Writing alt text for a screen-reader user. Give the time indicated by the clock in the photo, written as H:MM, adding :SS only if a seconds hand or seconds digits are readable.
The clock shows 4:54
